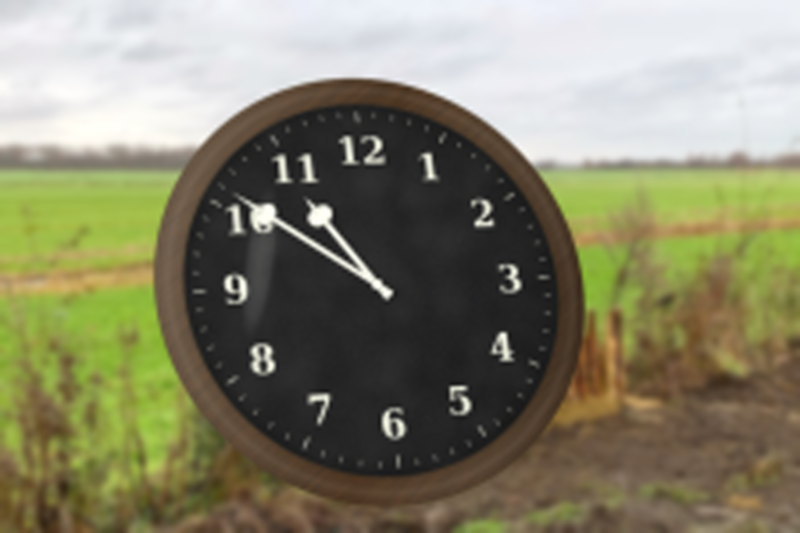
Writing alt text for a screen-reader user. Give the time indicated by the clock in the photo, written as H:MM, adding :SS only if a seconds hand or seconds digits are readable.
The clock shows 10:51
